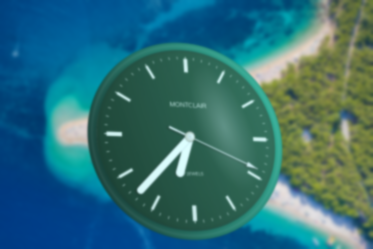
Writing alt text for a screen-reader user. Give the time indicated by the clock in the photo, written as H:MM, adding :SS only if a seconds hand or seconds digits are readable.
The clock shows 6:37:19
